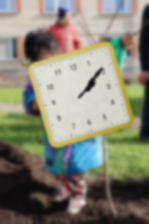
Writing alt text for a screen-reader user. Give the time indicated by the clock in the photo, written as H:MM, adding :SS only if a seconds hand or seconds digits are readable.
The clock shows 2:09
